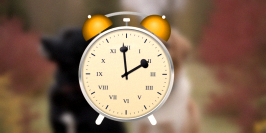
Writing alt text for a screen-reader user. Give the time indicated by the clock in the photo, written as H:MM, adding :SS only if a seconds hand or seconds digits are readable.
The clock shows 1:59
